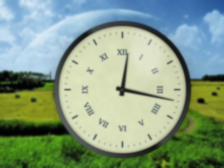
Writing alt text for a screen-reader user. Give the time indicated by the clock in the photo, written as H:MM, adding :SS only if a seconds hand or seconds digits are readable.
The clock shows 12:17
